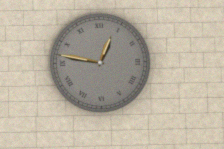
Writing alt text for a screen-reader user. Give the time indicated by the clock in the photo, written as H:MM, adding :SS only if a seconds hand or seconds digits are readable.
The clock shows 12:47
